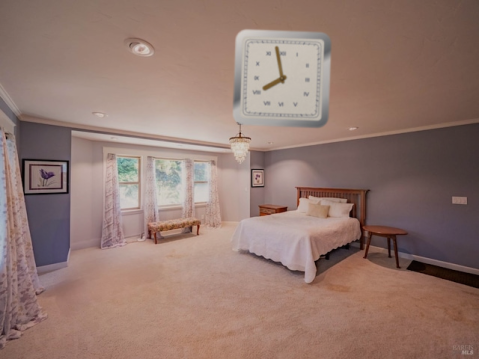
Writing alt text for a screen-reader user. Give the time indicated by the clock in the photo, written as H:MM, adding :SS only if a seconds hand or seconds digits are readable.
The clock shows 7:58
